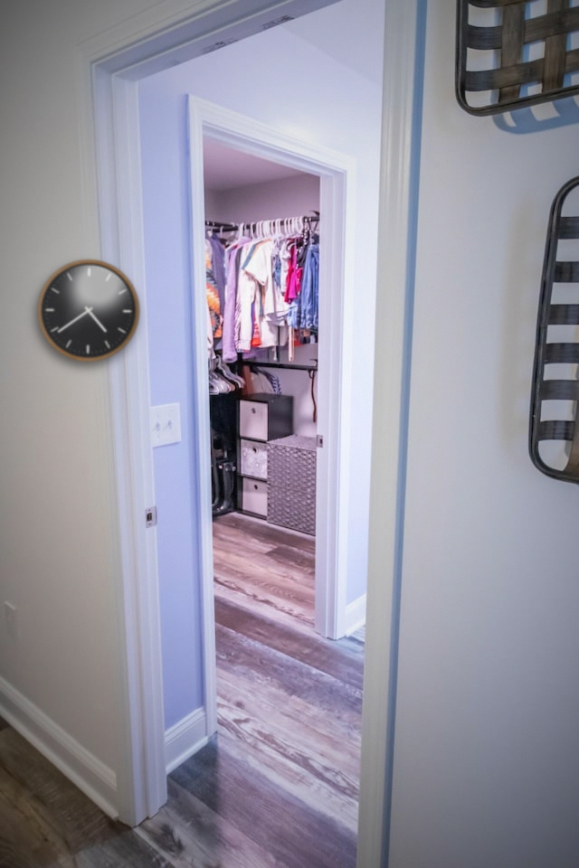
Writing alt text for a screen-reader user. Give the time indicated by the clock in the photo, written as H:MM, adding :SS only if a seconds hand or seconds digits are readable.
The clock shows 4:39
